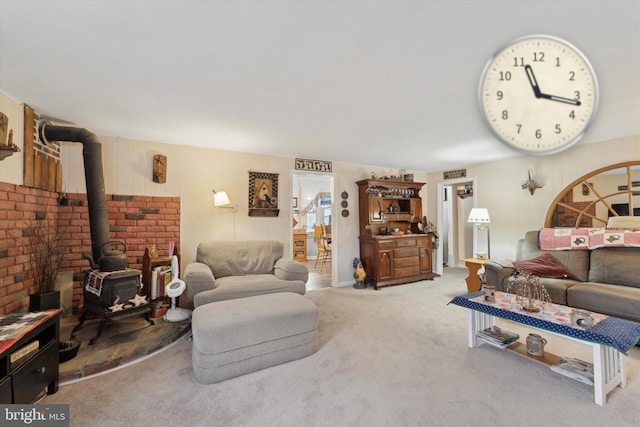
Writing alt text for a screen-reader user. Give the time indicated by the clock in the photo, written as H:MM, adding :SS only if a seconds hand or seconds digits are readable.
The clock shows 11:17
